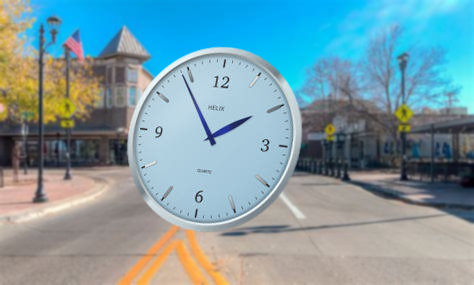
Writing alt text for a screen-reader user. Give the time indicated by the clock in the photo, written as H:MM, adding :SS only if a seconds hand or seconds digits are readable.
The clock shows 1:54
